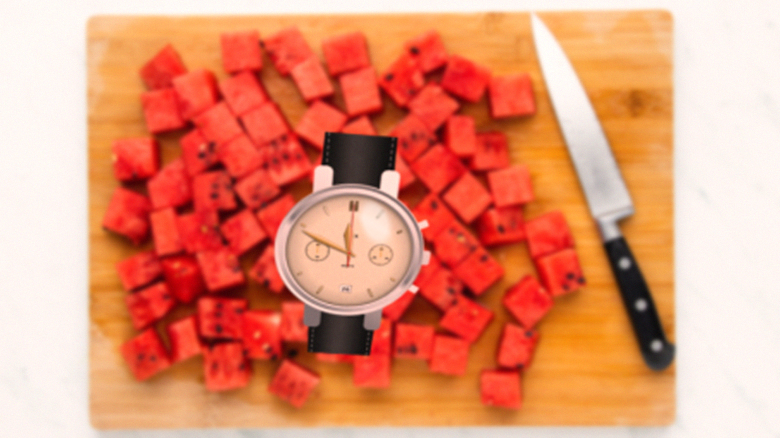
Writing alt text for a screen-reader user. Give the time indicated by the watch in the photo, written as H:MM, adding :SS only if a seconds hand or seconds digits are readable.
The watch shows 11:49
